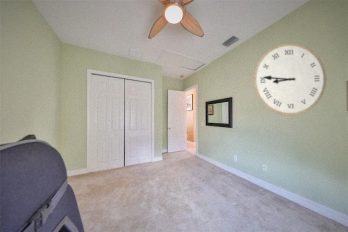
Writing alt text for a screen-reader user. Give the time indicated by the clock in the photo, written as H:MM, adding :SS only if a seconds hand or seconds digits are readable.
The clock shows 8:46
